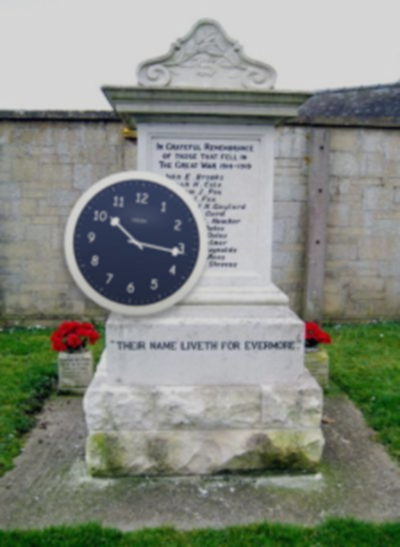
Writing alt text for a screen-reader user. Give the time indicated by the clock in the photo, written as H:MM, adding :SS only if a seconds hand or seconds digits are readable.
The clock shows 10:16
